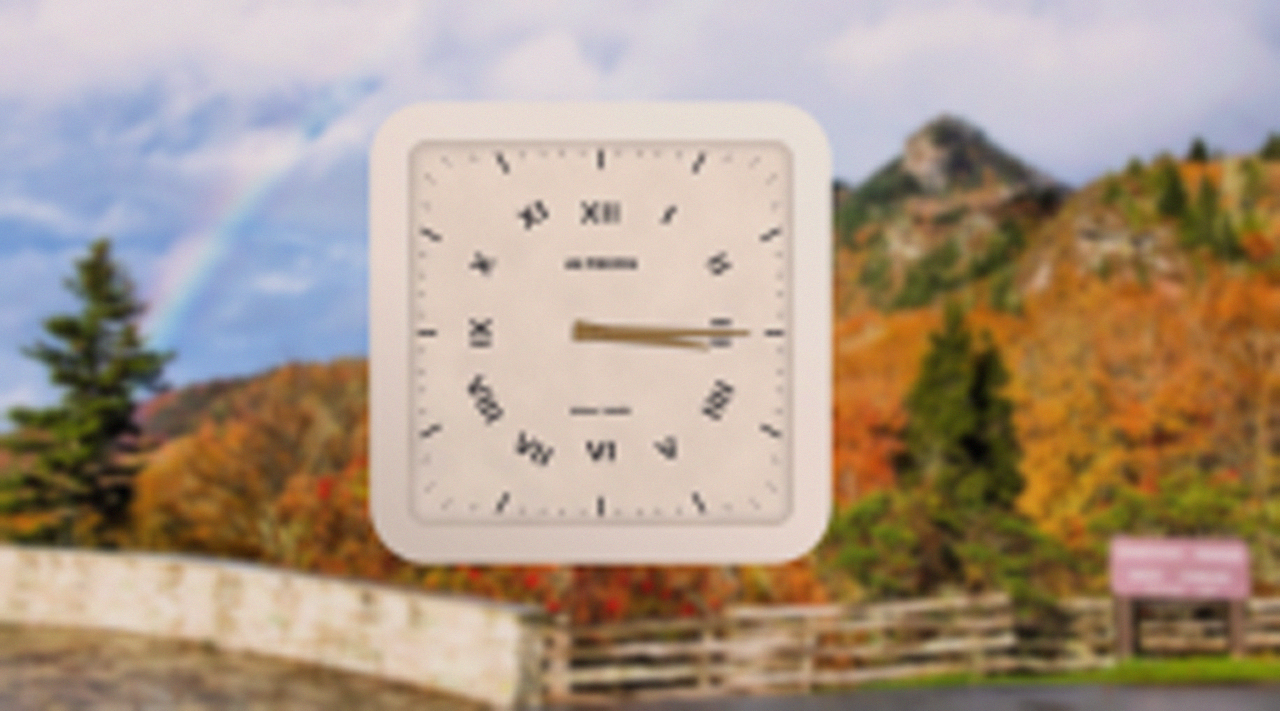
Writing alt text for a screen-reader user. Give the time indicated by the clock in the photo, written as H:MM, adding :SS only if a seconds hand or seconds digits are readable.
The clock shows 3:15
